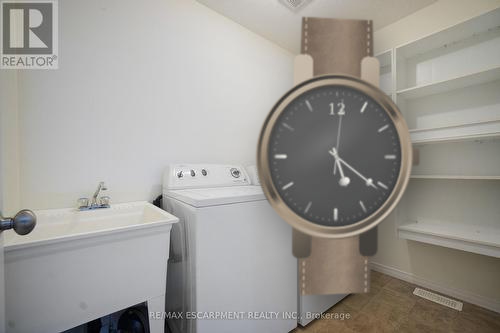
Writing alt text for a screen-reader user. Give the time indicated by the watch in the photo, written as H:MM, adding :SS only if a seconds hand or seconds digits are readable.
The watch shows 5:21:01
